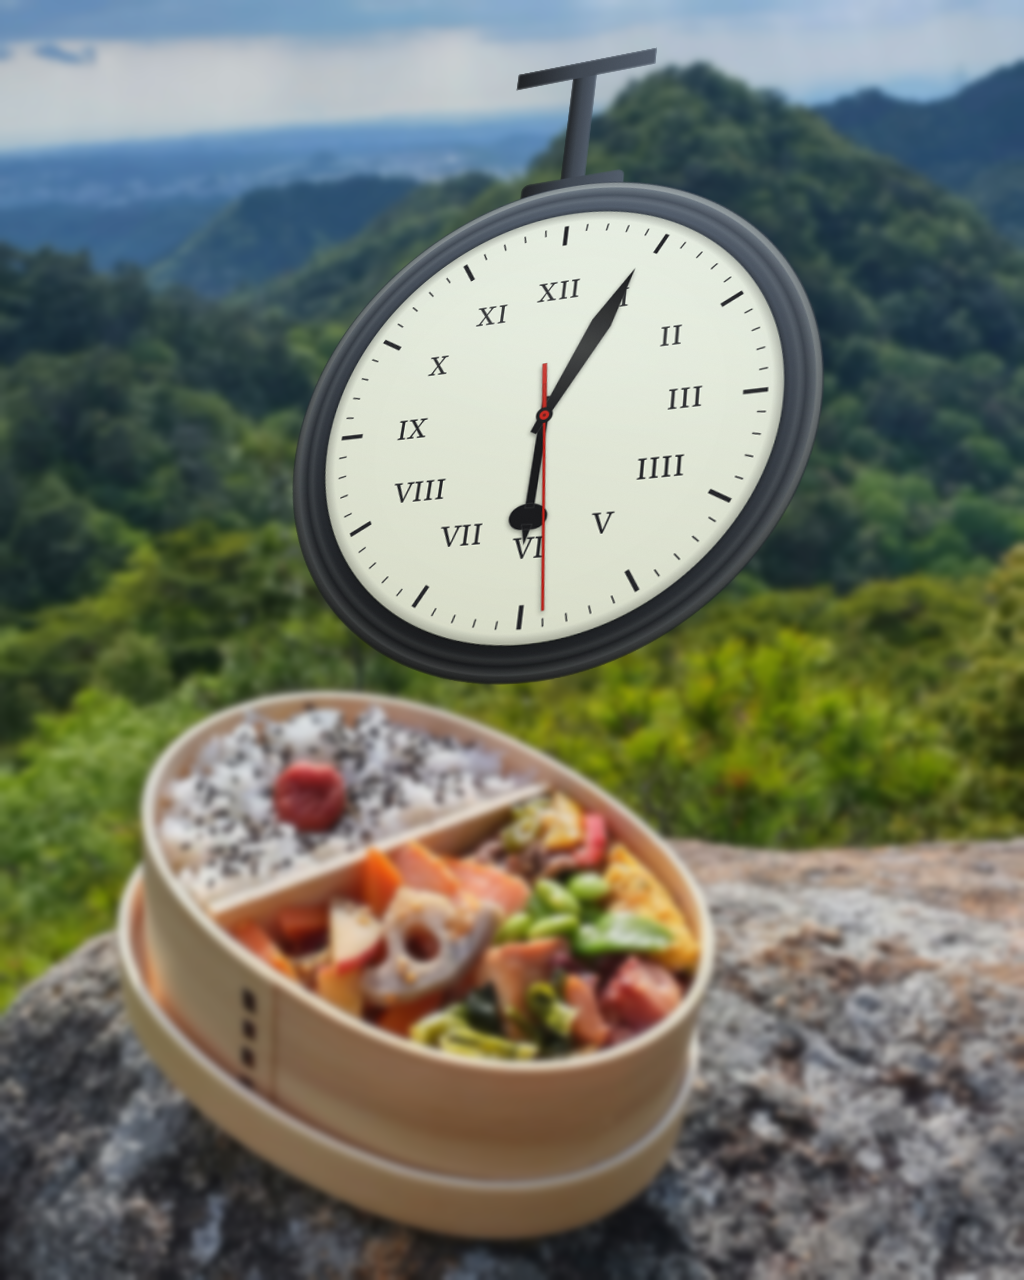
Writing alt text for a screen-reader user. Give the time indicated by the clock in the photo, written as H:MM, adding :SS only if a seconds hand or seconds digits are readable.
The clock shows 6:04:29
